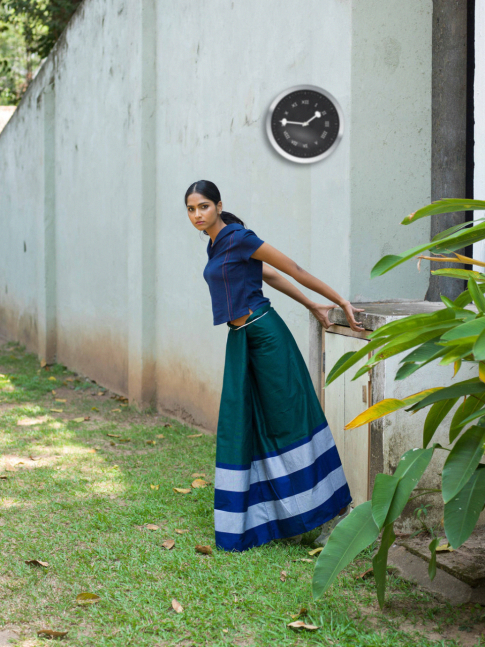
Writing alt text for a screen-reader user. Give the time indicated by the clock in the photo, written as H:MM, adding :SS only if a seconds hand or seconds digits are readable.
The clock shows 1:46
